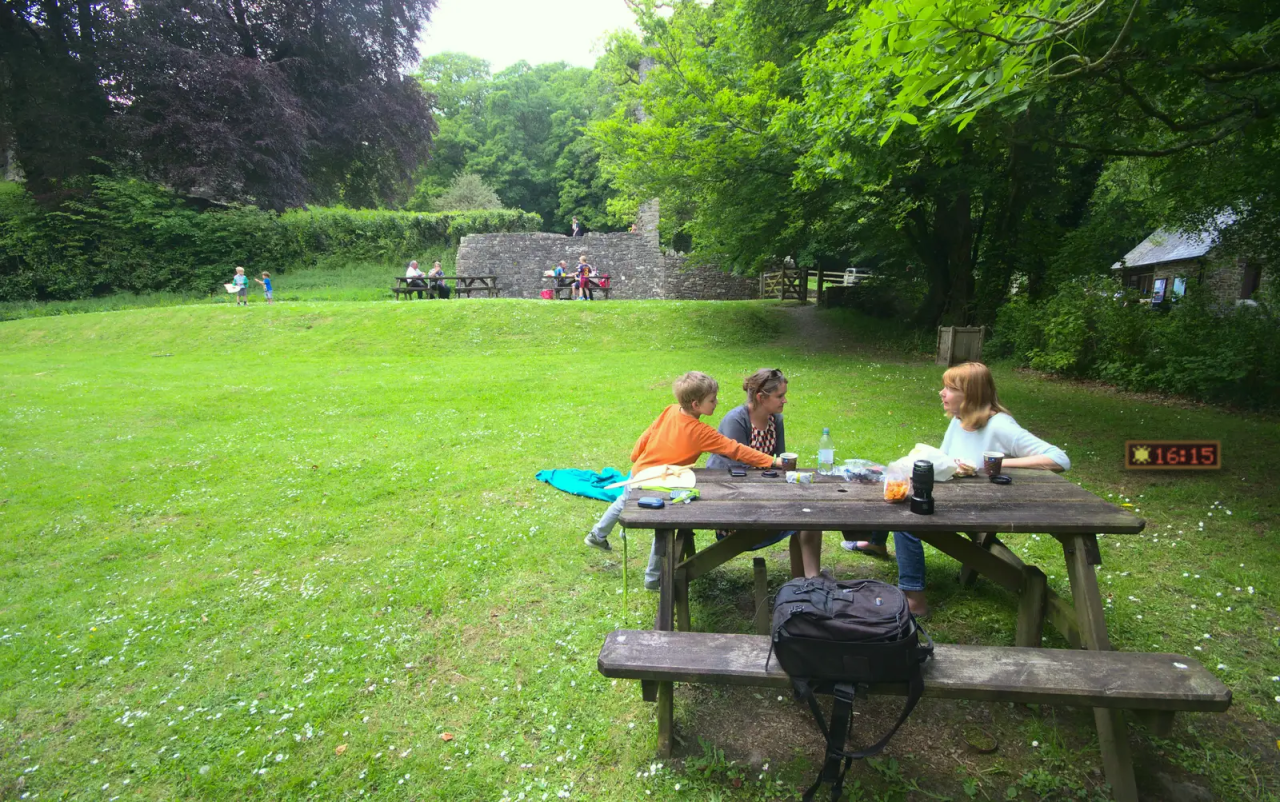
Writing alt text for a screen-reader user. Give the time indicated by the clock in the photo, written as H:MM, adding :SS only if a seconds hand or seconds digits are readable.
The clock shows 16:15
